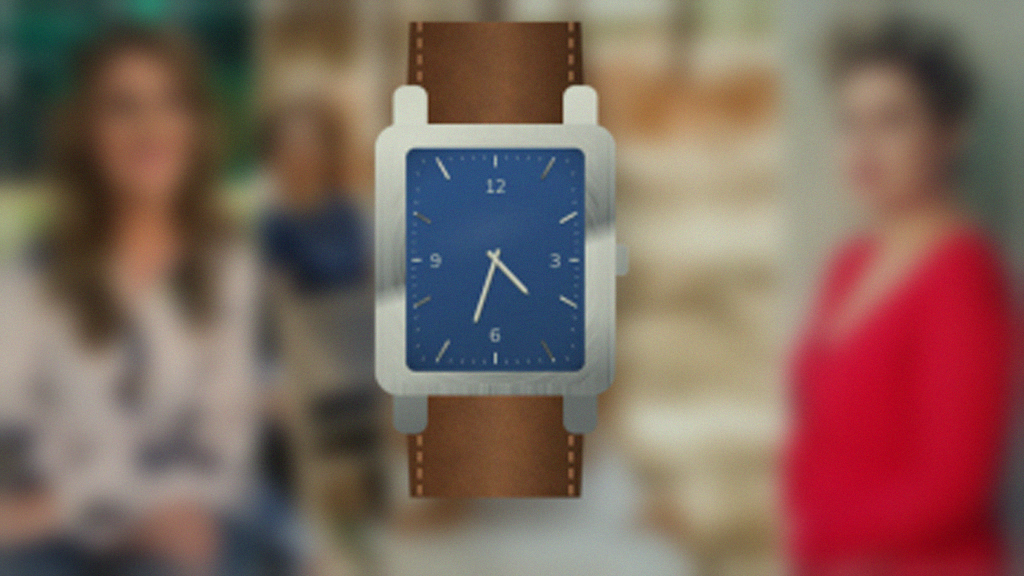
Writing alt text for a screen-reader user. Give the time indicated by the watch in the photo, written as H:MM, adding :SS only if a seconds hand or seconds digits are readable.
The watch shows 4:33
